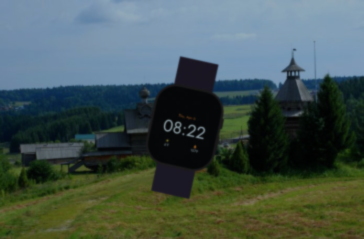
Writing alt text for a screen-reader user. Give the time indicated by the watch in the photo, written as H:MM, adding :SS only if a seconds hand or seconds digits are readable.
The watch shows 8:22
